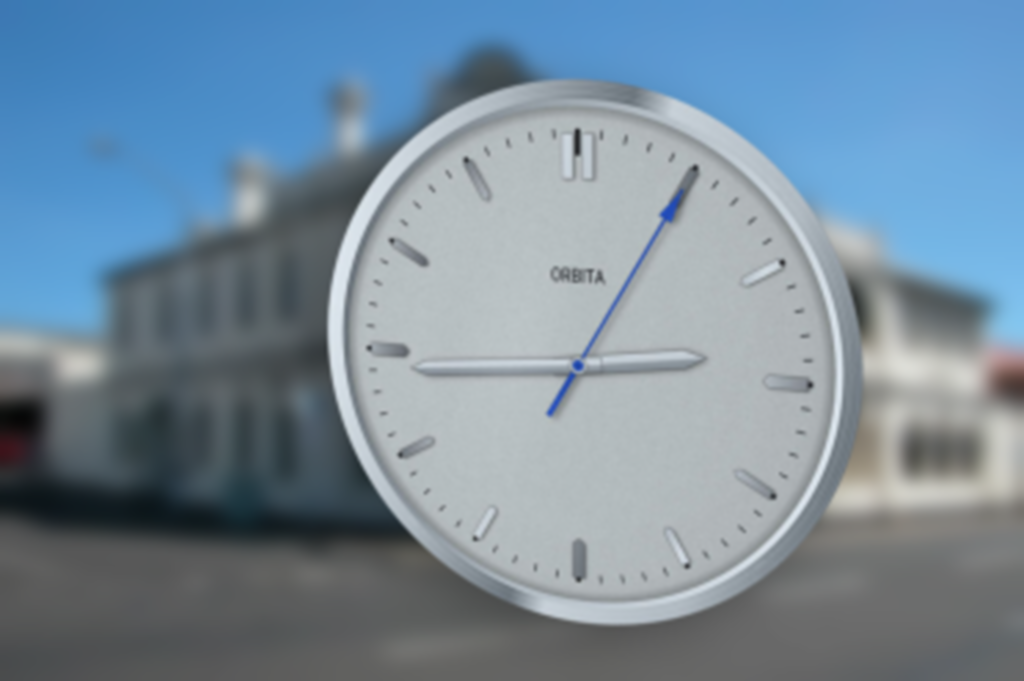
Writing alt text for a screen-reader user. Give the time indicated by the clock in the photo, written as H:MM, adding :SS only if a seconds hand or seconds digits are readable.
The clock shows 2:44:05
